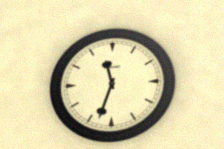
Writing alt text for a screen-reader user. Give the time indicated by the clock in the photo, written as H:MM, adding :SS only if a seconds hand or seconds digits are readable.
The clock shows 11:33
